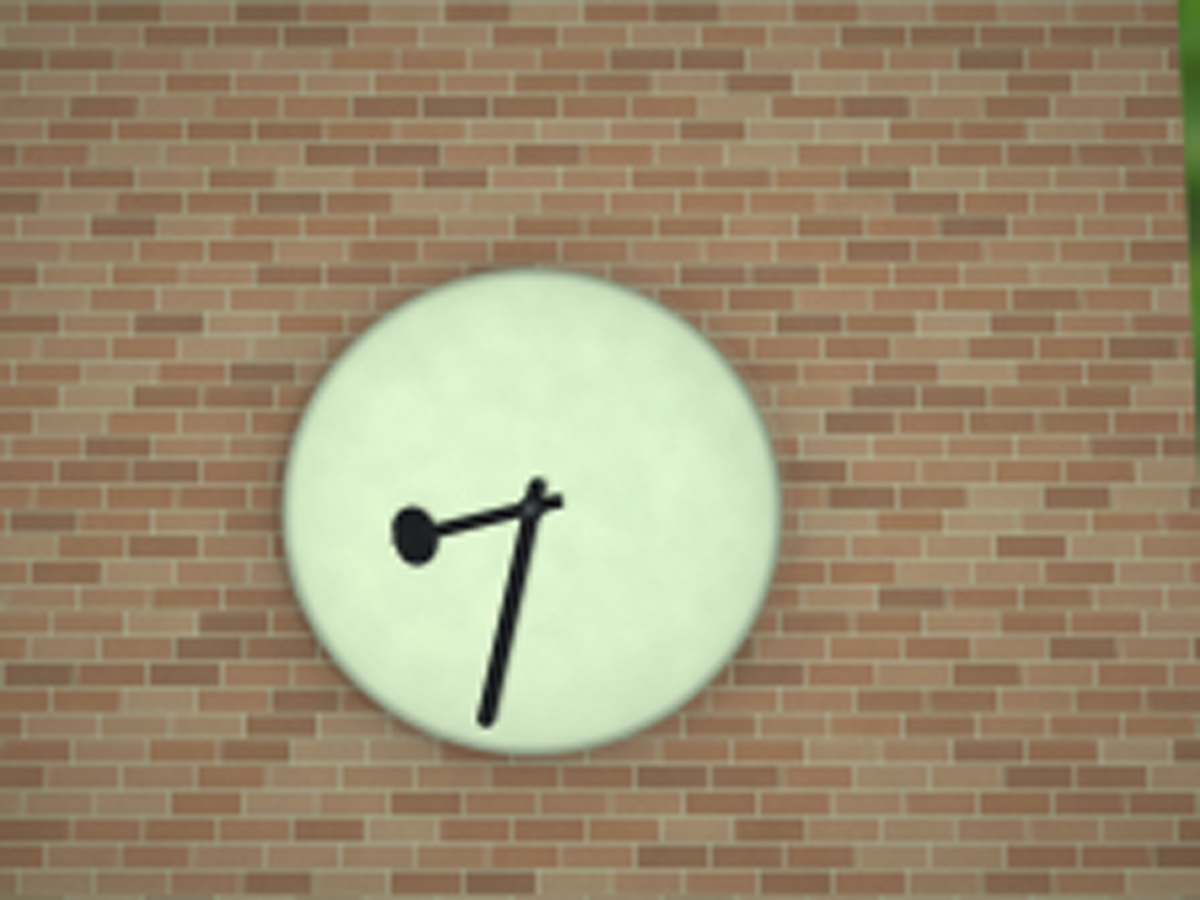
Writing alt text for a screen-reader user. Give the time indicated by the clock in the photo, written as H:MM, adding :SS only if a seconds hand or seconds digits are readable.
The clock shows 8:32
